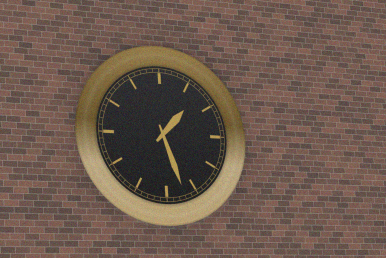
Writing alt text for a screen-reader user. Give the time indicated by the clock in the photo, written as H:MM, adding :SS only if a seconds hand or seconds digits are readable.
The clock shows 1:27
